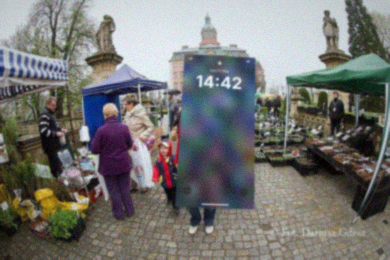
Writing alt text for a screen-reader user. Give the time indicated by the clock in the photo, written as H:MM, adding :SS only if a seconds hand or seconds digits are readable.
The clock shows 14:42
